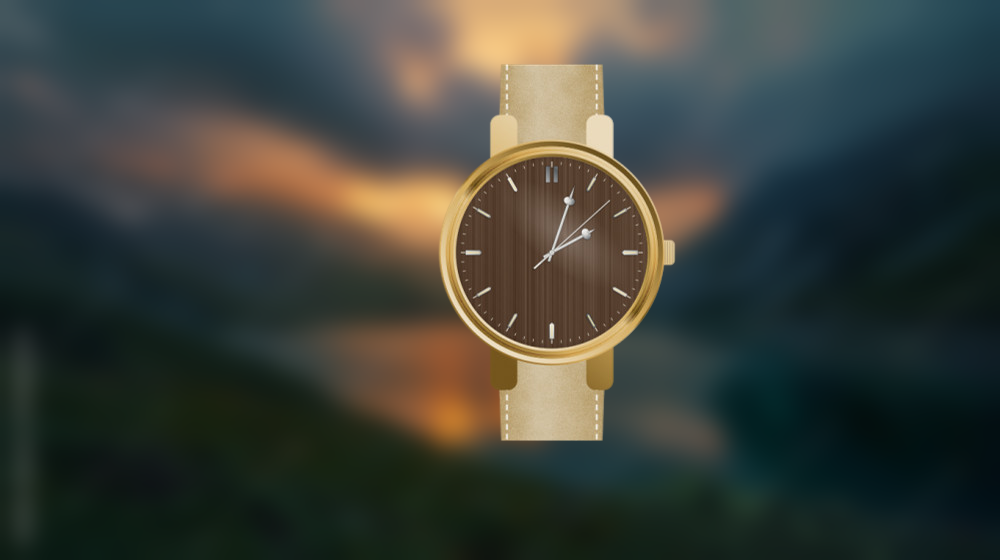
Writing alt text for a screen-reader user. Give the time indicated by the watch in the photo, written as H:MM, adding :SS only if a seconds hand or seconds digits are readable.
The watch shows 2:03:08
